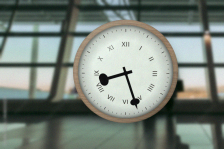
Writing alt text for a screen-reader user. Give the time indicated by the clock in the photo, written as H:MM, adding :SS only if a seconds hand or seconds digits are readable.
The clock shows 8:27
